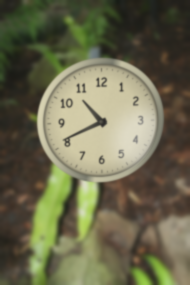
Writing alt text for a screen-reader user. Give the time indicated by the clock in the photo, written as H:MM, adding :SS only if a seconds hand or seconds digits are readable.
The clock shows 10:41
